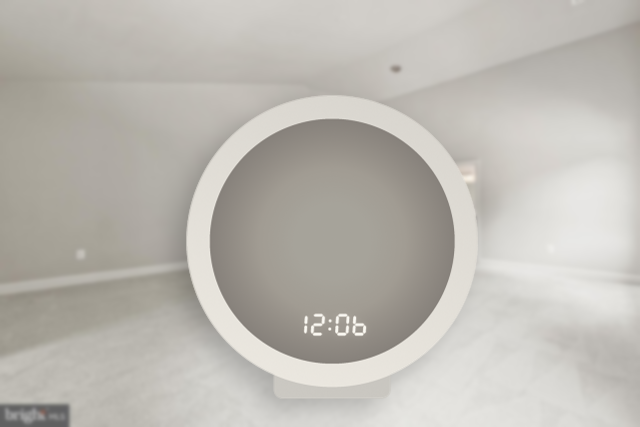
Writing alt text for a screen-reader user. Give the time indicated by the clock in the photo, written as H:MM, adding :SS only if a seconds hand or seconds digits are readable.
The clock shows 12:06
